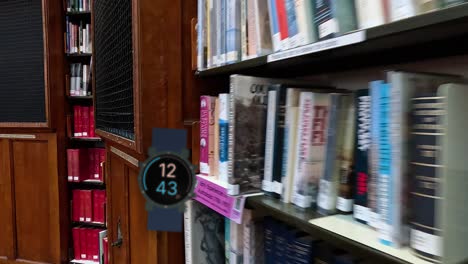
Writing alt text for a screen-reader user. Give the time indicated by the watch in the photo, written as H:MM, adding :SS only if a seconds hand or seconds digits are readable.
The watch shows 12:43
